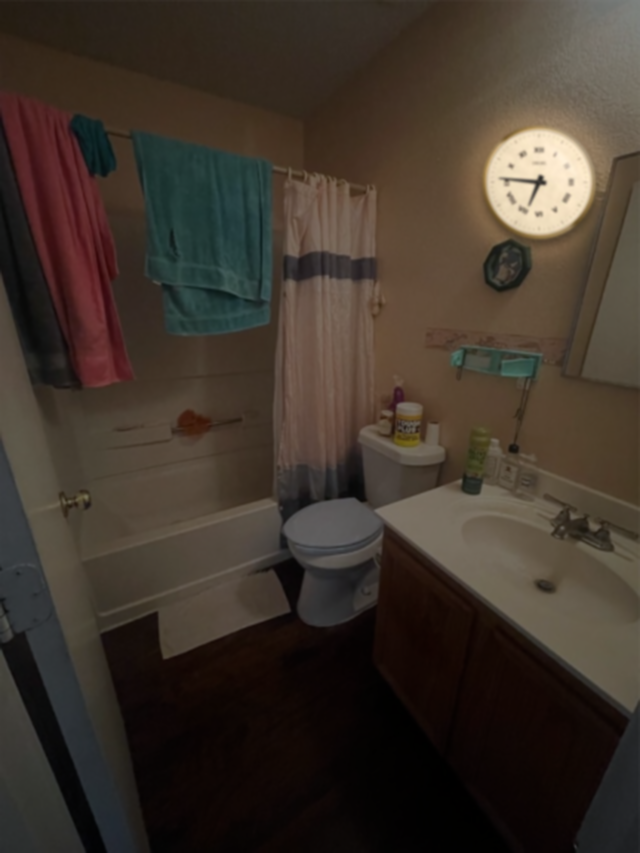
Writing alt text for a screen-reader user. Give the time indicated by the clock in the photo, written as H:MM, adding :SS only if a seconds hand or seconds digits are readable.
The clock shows 6:46
